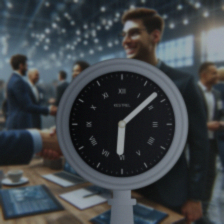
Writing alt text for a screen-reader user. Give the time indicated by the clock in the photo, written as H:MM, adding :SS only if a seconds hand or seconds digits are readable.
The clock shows 6:08
